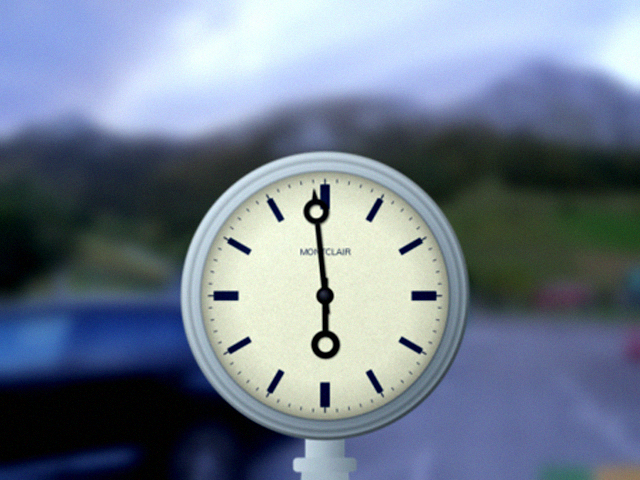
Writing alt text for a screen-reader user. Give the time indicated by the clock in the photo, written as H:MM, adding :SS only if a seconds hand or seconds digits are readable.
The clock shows 5:59
